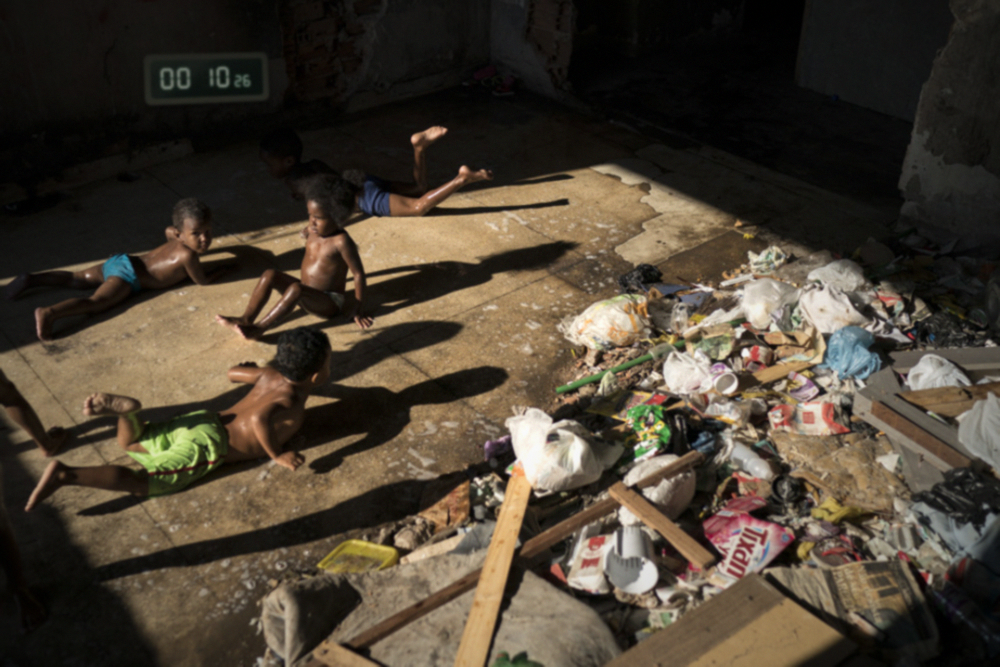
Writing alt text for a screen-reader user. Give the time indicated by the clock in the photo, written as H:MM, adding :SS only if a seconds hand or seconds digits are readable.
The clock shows 0:10
